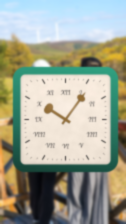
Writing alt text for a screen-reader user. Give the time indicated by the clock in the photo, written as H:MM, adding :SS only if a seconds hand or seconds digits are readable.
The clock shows 10:06
